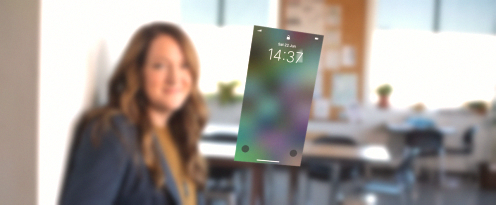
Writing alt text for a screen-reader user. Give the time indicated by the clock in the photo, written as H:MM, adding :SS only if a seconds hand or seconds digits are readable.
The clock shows 14:37
